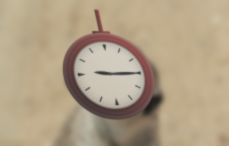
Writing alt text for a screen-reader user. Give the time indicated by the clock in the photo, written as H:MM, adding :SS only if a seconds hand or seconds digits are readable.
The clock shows 9:15
